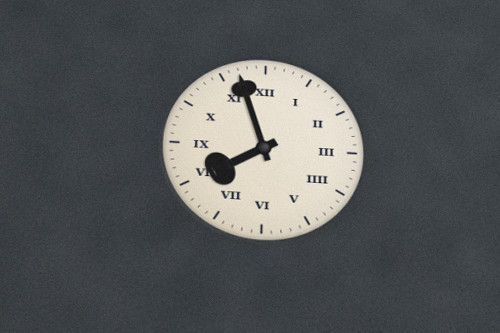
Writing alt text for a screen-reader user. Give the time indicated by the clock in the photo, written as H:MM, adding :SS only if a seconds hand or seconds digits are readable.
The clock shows 7:57
